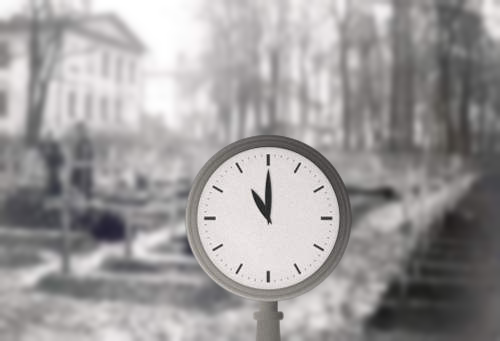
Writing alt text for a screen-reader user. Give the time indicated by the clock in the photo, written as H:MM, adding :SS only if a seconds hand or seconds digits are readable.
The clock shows 11:00
